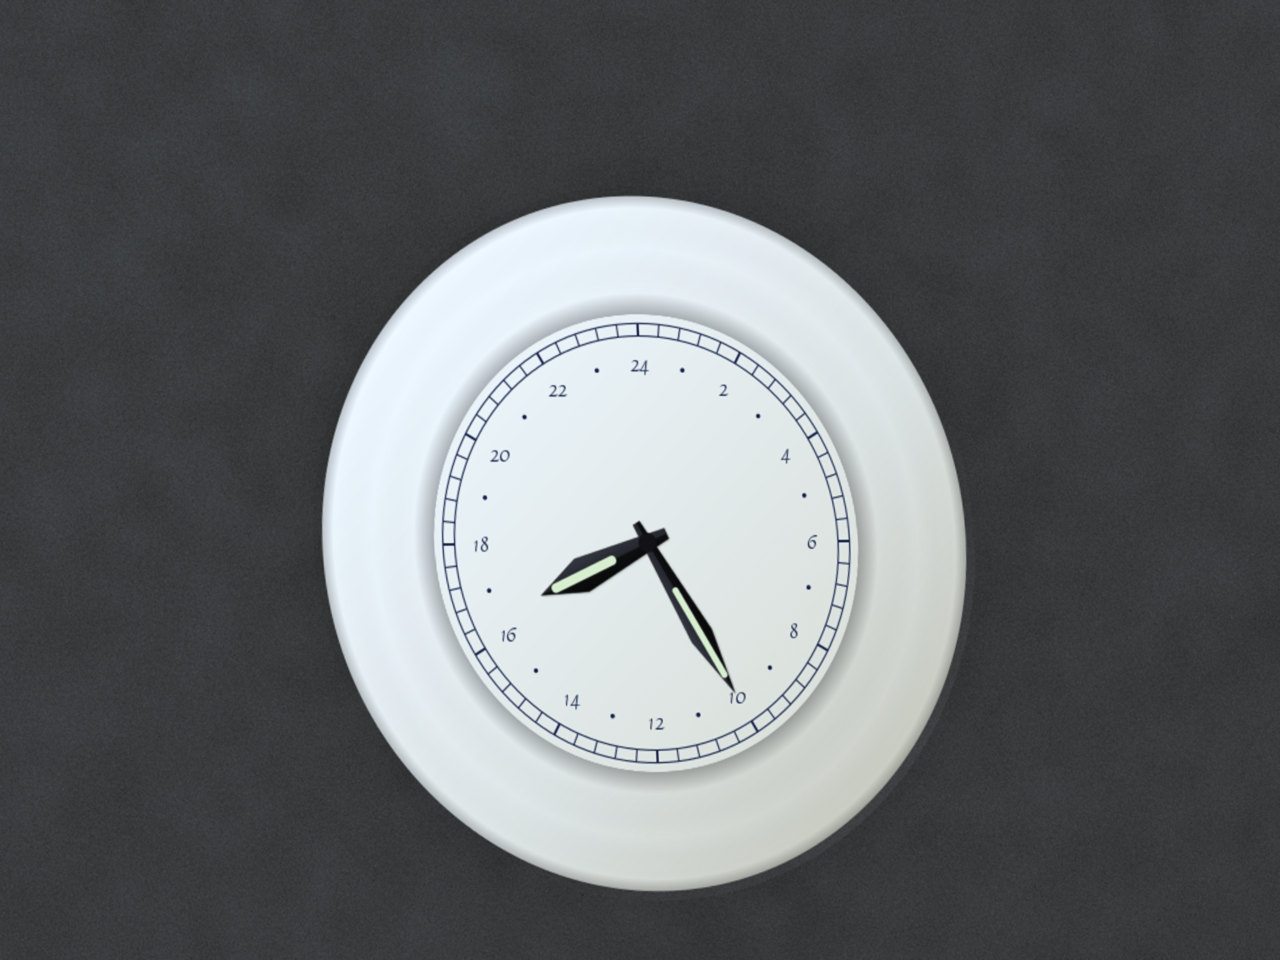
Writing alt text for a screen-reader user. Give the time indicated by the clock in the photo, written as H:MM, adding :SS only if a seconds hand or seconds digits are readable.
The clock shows 16:25
